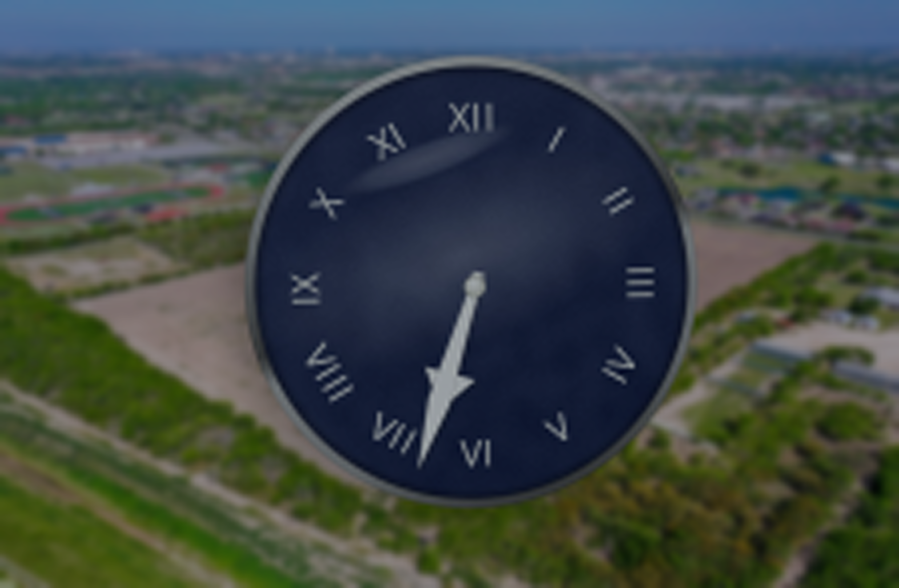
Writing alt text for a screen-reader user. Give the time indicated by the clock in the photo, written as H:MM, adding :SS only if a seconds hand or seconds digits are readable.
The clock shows 6:33
